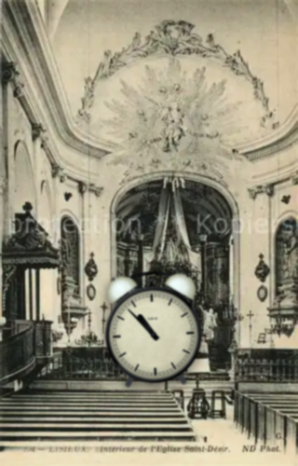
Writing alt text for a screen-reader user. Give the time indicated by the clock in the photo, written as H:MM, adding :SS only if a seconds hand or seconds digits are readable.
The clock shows 10:53
